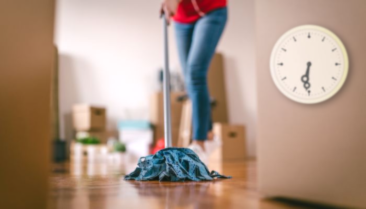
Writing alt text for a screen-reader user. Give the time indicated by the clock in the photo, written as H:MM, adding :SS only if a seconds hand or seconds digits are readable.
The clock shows 6:31
